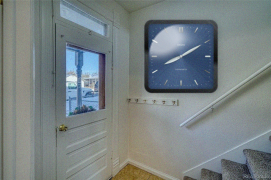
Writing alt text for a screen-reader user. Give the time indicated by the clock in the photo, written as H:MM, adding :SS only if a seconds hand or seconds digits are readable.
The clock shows 8:10
